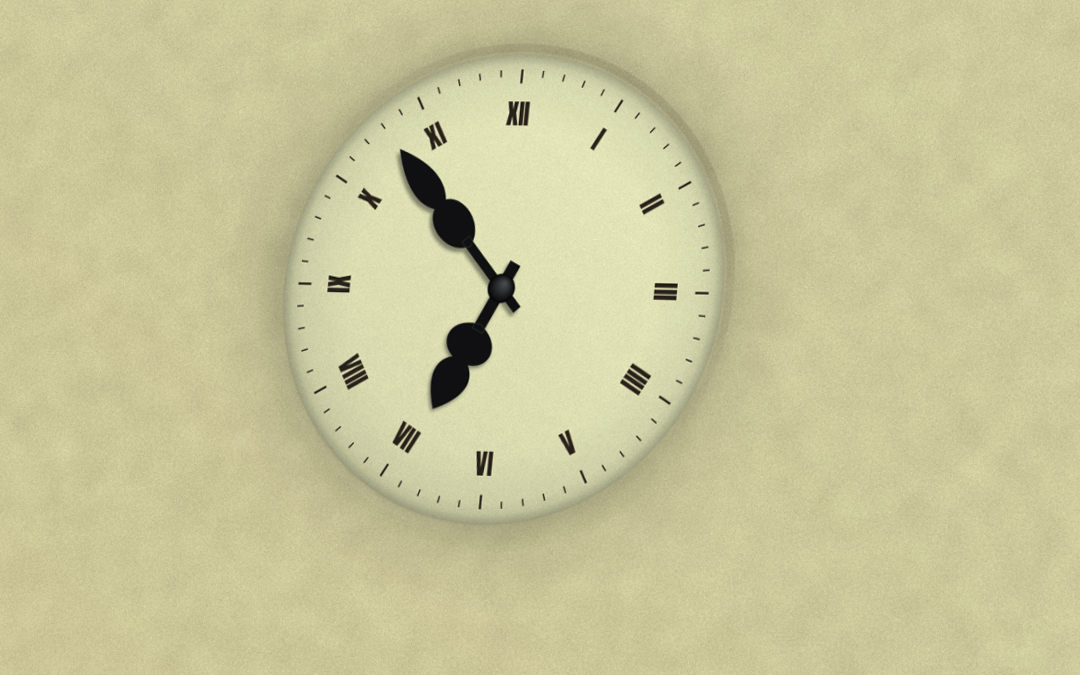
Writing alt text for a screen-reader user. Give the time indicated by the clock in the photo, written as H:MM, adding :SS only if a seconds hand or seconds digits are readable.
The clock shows 6:53
